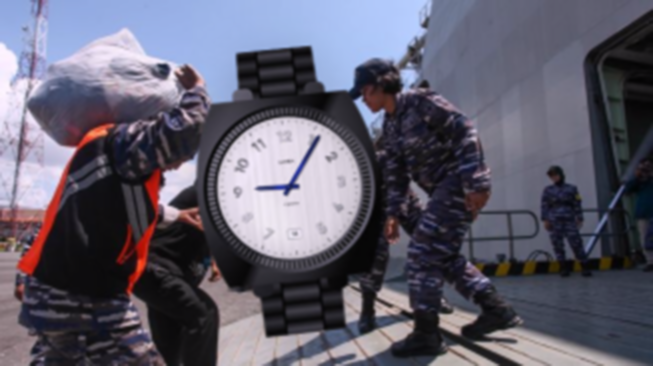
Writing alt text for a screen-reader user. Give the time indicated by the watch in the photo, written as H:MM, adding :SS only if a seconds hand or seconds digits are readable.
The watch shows 9:06
